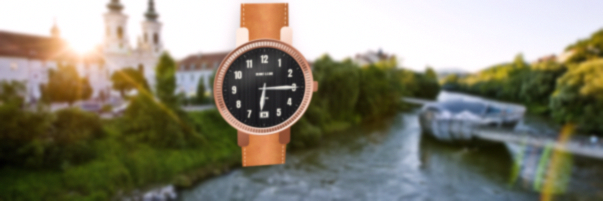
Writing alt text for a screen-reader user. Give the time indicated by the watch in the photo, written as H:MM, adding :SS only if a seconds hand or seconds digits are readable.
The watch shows 6:15
